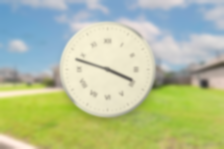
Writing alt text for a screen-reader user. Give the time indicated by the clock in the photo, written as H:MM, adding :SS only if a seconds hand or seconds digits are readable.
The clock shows 3:48
